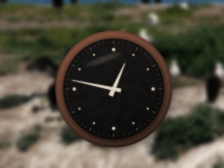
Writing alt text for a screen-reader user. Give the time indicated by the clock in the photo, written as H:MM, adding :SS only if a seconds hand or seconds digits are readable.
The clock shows 12:47
